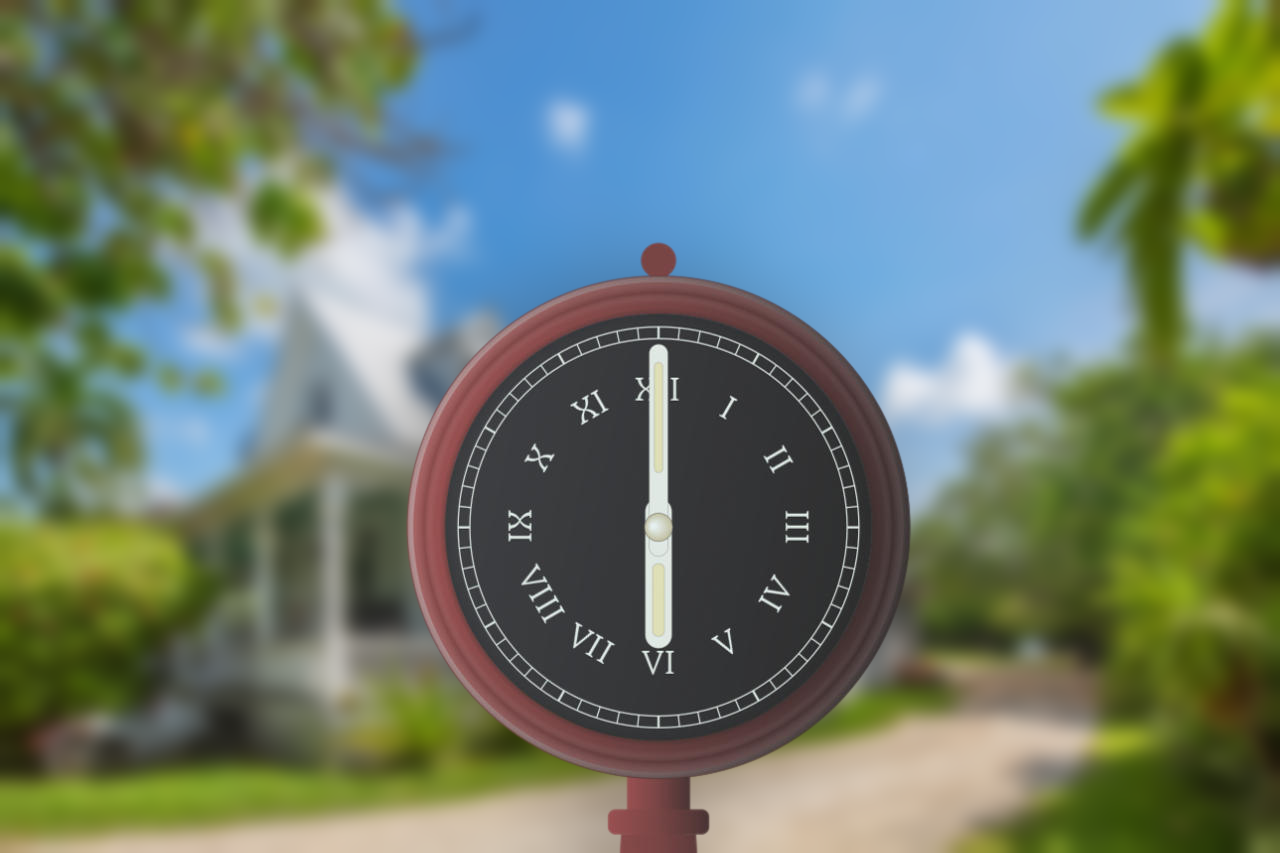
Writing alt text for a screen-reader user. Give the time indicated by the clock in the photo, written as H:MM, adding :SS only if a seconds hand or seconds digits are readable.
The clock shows 6:00
